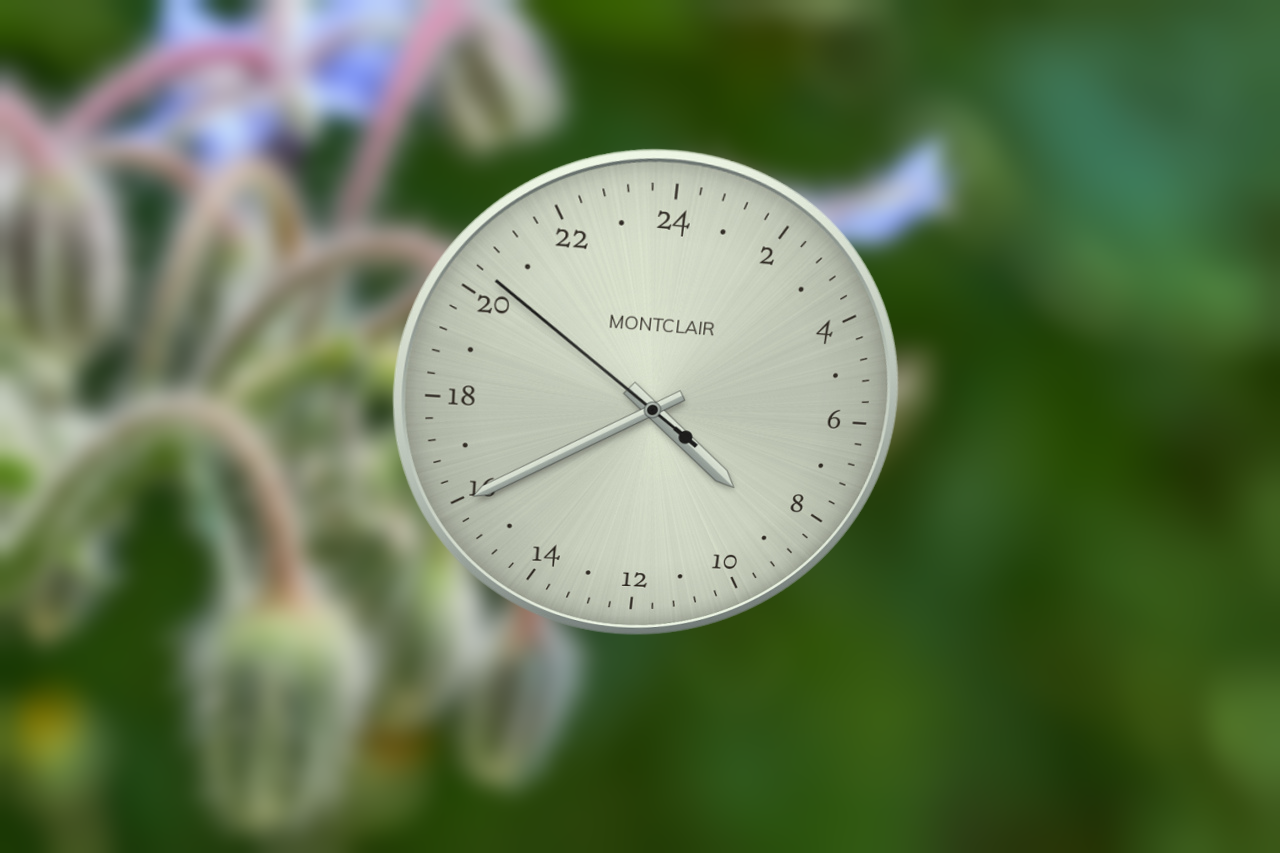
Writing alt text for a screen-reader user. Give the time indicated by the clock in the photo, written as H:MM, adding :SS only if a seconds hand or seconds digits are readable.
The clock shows 8:39:51
